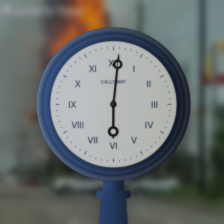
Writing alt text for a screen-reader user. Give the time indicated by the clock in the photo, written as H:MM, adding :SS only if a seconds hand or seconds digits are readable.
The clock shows 6:01
